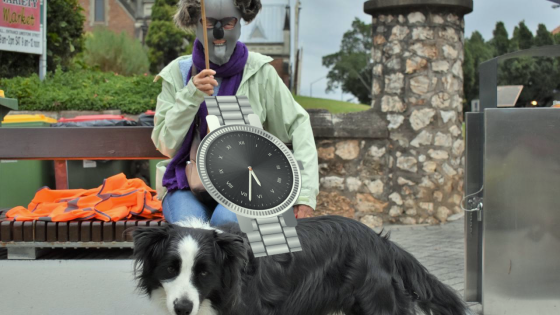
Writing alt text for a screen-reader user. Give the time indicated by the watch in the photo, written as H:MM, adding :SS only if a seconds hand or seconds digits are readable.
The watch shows 5:33
